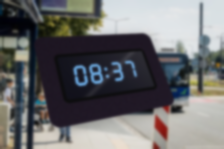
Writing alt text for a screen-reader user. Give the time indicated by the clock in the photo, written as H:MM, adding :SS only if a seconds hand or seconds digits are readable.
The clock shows 8:37
